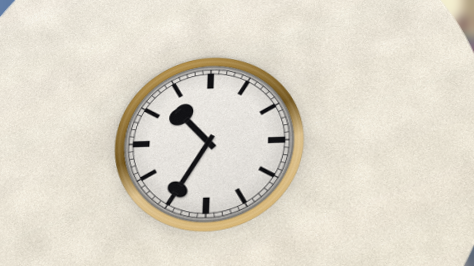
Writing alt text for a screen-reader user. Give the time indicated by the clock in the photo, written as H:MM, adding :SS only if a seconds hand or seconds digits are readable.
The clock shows 10:35
